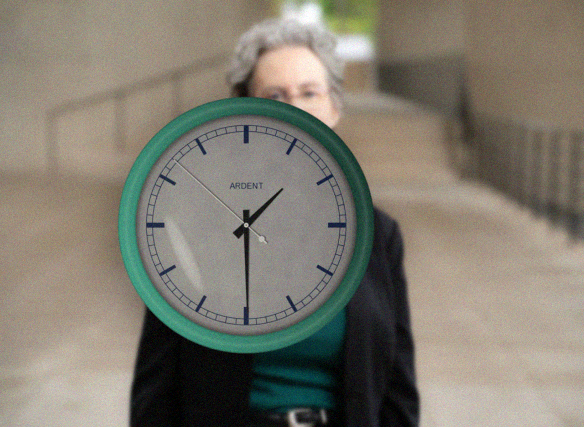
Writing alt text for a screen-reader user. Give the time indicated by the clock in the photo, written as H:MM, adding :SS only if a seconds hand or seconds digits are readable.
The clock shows 1:29:52
